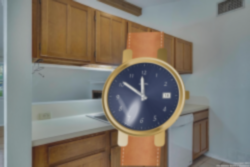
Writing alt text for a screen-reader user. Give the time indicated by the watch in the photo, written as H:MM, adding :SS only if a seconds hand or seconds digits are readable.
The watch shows 11:51
